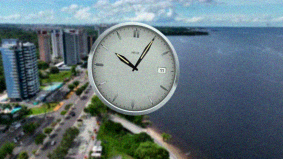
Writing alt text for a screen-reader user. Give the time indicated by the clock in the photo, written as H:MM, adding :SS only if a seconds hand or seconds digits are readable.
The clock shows 10:05
